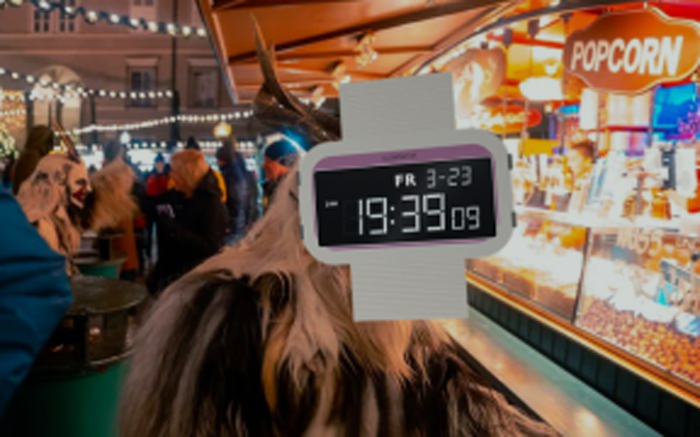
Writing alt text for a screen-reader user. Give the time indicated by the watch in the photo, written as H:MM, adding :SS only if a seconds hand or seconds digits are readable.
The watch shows 19:39:09
